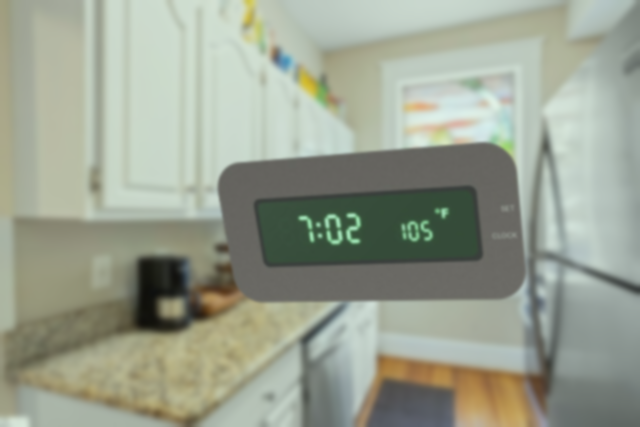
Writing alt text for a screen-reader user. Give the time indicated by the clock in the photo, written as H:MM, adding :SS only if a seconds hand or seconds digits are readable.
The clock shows 7:02
